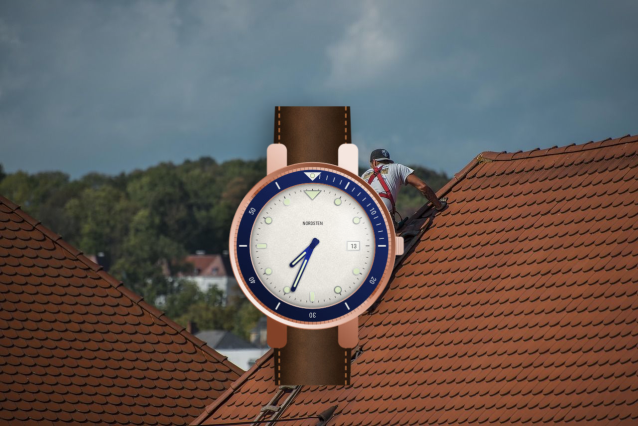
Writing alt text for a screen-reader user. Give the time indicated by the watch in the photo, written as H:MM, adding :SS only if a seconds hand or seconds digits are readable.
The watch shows 7:34
